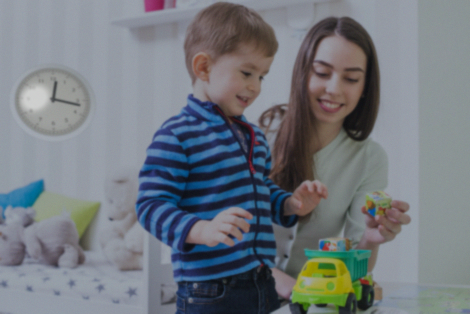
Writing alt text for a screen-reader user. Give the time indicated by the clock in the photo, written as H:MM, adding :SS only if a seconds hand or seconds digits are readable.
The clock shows 12:17
